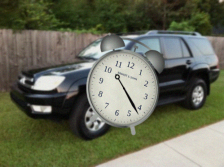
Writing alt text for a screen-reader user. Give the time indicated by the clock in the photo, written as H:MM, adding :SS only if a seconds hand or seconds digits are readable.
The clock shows 10:22
